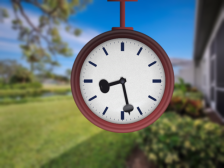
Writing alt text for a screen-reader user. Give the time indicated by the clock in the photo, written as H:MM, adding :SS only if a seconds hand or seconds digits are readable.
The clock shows 8:28
